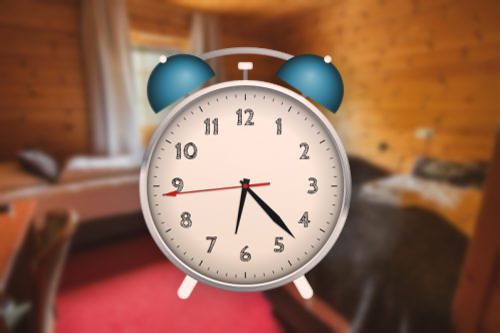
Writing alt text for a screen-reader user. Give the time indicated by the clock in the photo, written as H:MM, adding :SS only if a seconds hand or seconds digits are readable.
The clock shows 6:22:44
